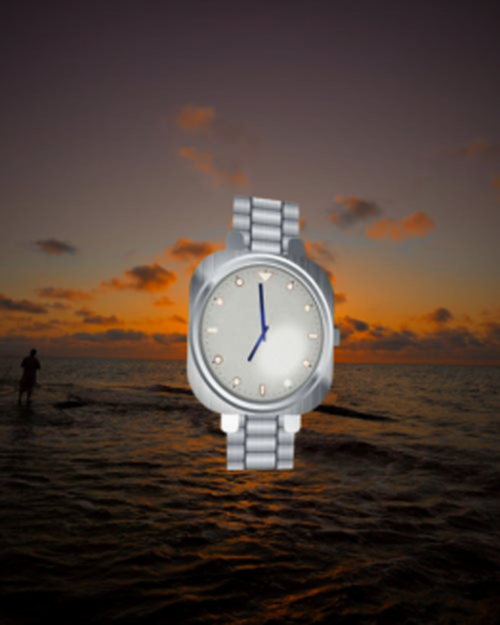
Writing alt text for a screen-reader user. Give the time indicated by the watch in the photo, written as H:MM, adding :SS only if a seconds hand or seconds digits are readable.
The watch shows 6:59
